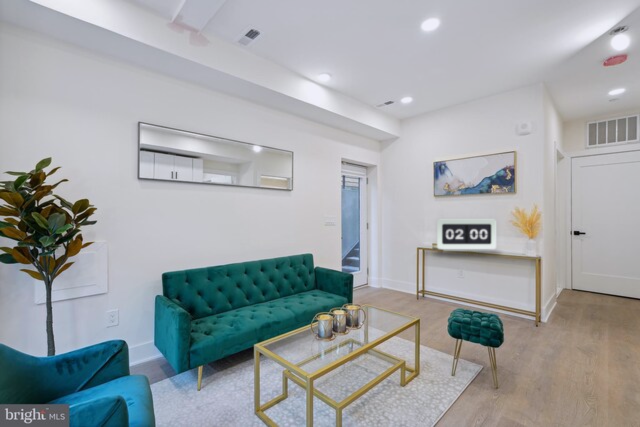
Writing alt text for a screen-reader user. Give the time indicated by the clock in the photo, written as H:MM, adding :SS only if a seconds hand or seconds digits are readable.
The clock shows 2:00
